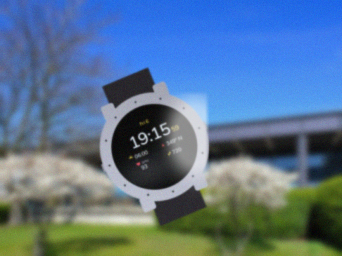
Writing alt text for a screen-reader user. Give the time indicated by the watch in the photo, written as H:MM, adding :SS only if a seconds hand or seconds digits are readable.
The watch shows 19:15
